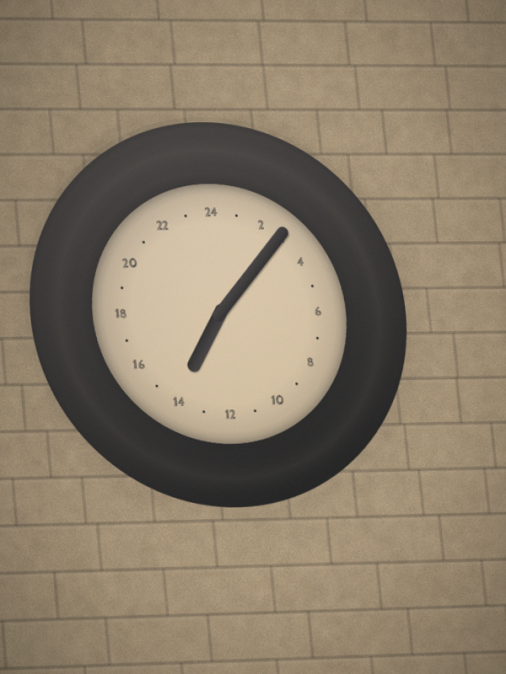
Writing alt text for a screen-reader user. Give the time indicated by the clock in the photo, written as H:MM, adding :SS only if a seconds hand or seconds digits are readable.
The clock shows 14:07
